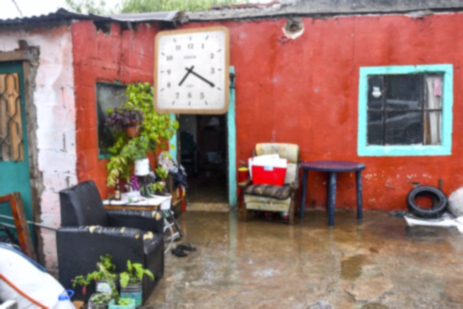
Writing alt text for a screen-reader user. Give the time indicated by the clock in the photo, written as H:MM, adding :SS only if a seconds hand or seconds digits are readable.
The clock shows 7:20
